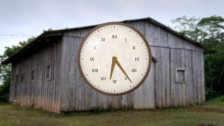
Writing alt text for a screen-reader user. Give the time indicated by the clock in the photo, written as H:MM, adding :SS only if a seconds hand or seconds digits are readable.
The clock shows 6:24
